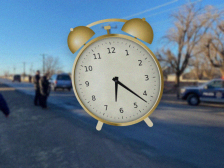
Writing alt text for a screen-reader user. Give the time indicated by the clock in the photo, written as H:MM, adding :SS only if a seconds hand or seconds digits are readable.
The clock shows 6:22
